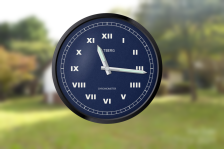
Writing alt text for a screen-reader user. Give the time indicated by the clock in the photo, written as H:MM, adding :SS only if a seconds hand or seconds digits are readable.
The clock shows 11:16
